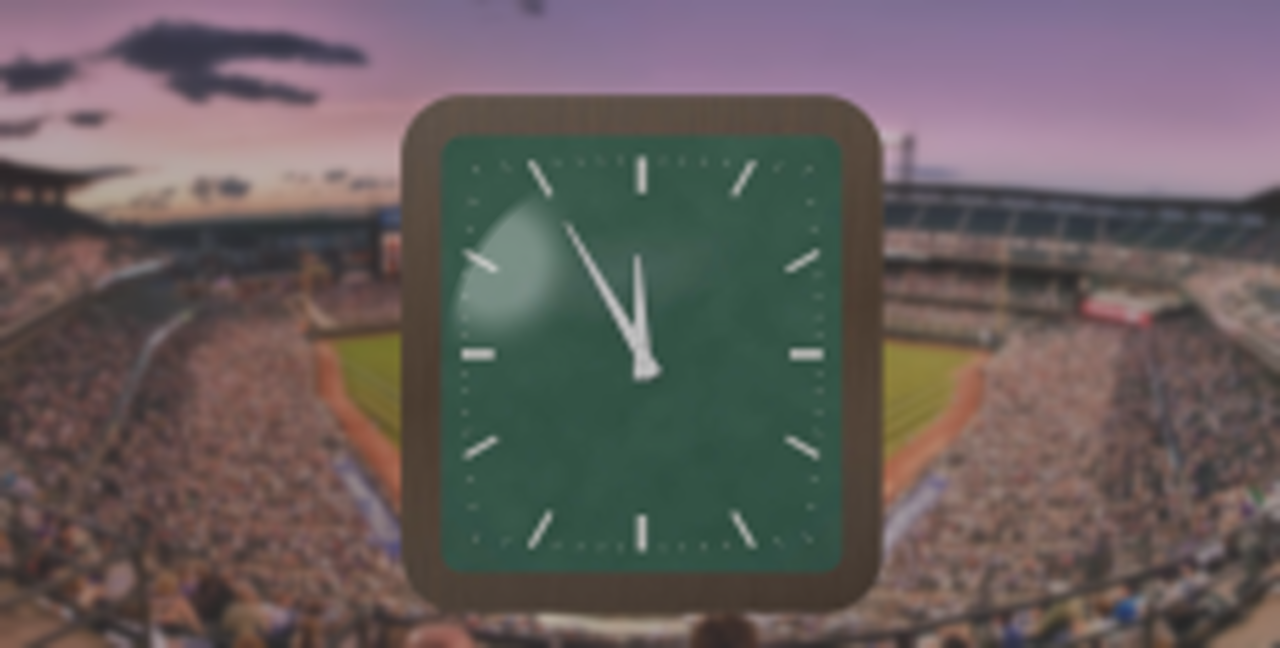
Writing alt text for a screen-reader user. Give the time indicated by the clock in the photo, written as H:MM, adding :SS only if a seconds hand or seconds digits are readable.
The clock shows 11:55
